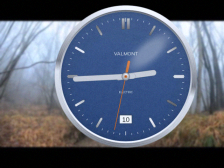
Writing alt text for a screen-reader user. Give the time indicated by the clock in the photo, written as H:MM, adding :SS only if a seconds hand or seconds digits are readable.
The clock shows 2:44:32
